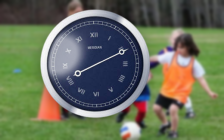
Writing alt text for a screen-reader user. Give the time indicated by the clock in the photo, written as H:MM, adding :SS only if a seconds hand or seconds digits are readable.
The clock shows 8:11
